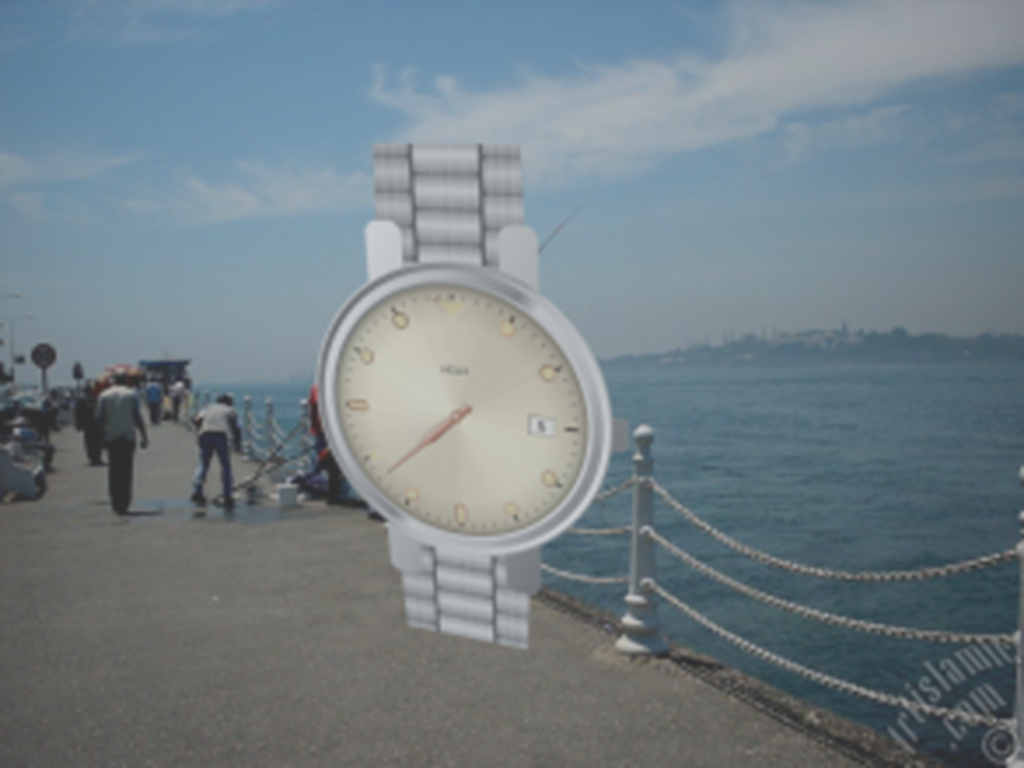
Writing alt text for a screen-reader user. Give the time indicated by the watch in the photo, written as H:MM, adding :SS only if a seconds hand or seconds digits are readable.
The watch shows 7:38
